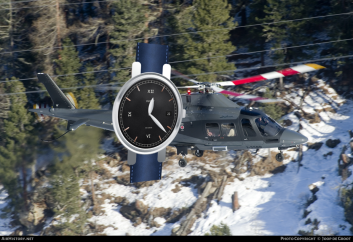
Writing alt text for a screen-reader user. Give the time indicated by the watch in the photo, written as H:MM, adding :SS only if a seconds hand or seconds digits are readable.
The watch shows 12:22
